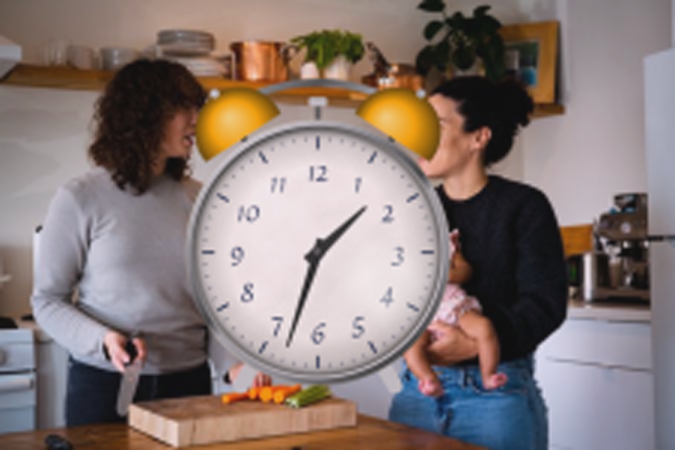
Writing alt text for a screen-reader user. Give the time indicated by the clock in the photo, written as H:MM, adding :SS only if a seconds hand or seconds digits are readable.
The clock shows 1:33
